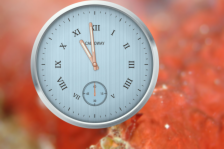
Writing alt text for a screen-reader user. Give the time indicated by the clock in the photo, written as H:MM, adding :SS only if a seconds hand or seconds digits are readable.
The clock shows 10:59
